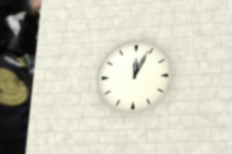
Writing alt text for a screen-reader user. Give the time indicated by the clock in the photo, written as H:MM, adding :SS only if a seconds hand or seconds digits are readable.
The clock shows 12:04
